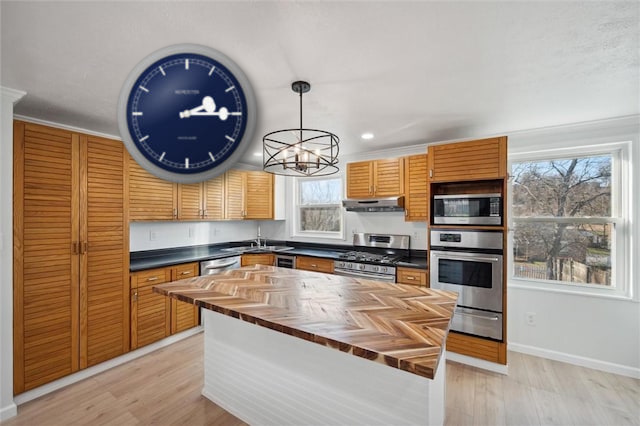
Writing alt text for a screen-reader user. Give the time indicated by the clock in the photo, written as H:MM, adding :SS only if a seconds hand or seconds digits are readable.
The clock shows 2:15
